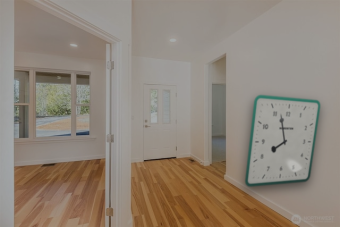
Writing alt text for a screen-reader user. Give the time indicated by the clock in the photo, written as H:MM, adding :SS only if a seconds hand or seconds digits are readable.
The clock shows 7:57
